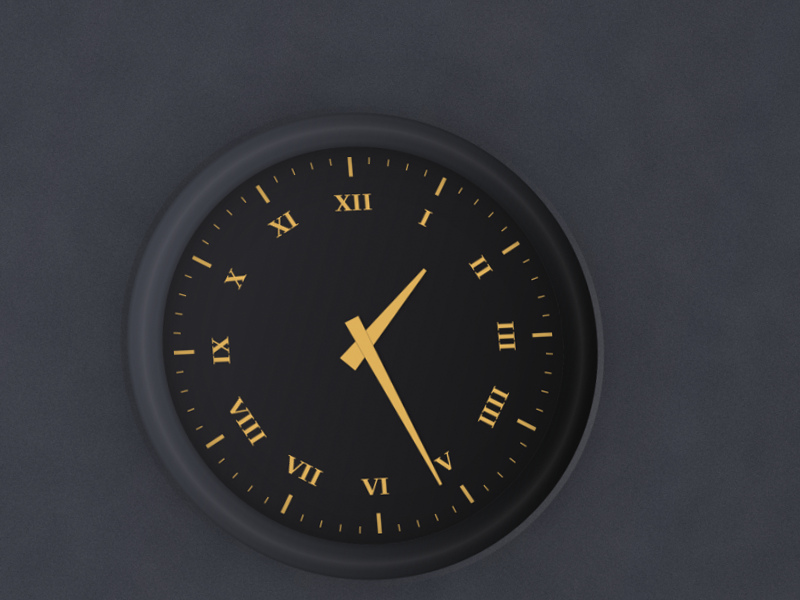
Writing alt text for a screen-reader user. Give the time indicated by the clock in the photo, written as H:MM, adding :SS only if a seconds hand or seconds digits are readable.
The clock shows 1:26
